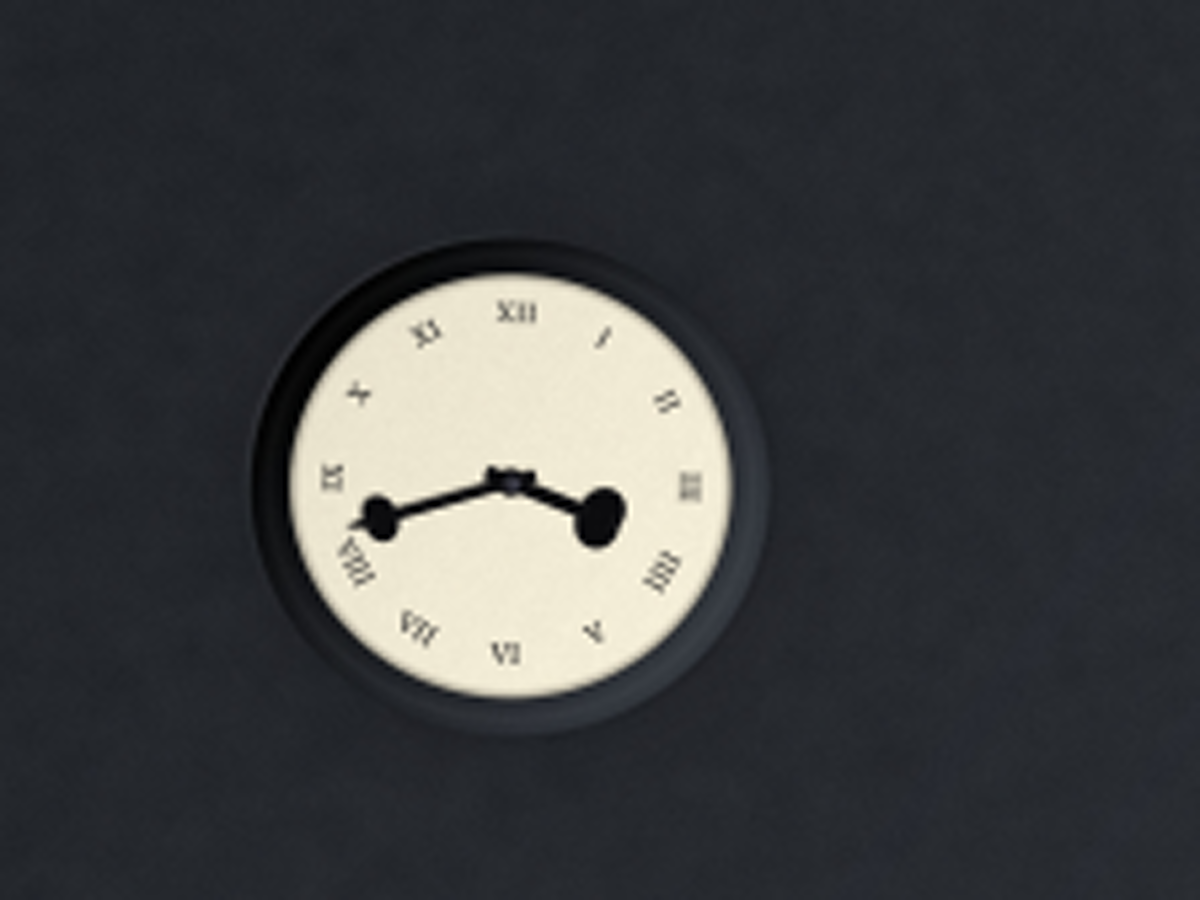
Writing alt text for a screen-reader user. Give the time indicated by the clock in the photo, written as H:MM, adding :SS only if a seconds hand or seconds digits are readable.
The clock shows 3:42
